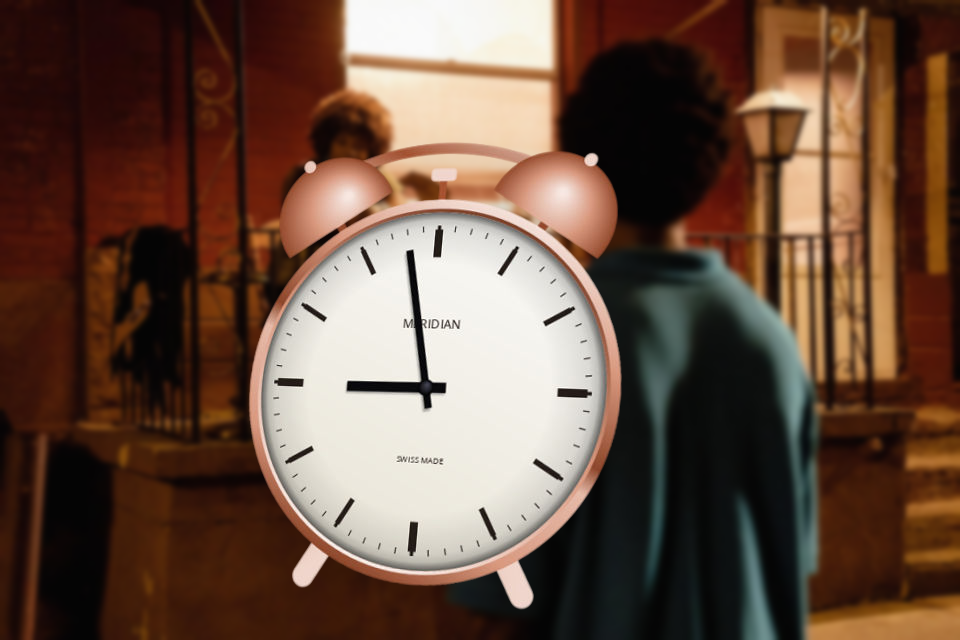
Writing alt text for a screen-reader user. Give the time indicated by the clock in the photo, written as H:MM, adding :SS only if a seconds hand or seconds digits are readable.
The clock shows 8:58
